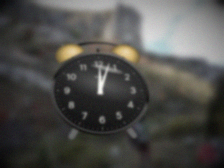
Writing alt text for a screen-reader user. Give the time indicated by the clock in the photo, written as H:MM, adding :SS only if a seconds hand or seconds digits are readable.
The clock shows 12:03
